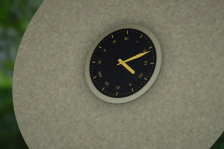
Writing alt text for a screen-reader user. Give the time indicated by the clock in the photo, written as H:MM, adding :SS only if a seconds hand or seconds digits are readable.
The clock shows 4:11
